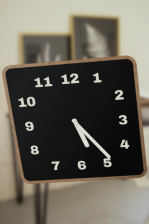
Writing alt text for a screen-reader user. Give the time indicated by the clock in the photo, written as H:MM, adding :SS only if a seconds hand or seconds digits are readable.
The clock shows 5:24
